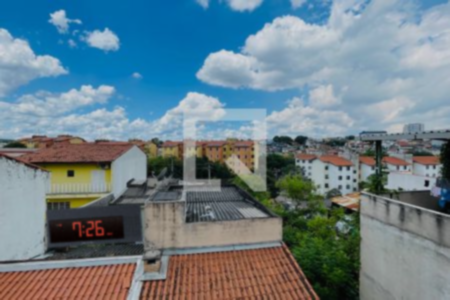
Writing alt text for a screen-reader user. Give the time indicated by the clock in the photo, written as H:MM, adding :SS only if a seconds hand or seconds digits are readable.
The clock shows 7:26
